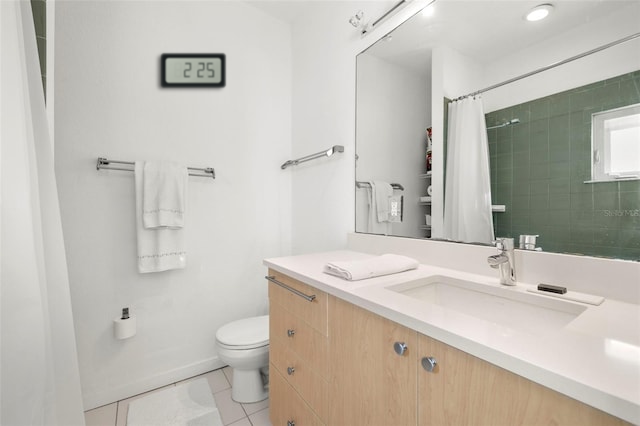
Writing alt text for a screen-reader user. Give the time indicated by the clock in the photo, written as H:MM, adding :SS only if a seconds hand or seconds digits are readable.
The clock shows 2:25
